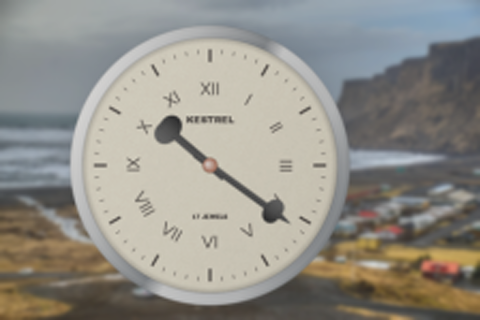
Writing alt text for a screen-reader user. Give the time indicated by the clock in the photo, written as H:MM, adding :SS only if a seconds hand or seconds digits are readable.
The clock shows 10:21
